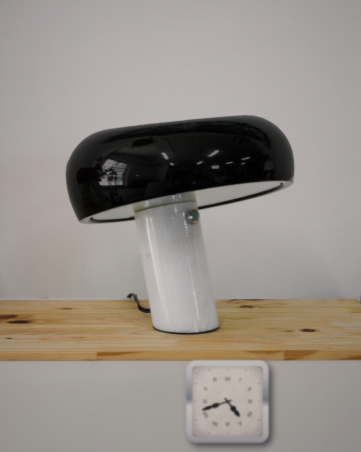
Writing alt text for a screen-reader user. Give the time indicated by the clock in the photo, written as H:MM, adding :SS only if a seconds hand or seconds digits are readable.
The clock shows 4:42
